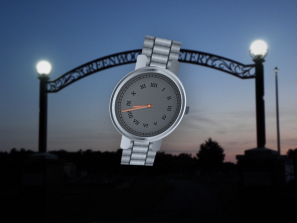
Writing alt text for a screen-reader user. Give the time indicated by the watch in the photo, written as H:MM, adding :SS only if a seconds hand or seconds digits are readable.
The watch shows 8:42
